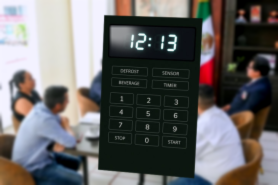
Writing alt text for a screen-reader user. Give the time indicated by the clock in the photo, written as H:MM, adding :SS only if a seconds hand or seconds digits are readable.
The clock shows 12:13
